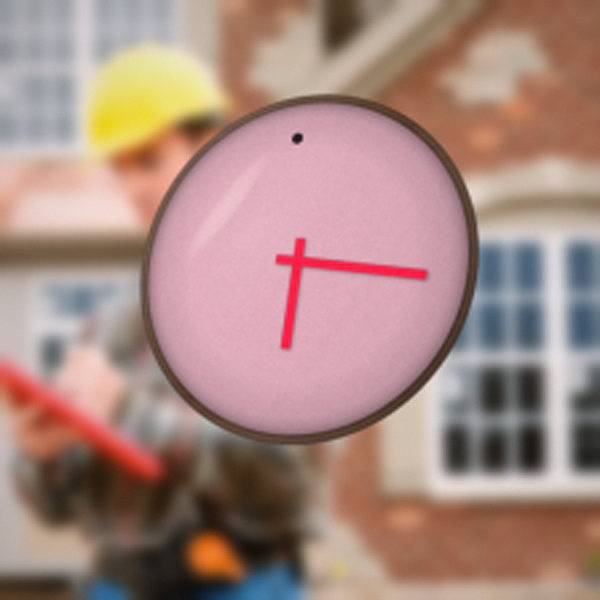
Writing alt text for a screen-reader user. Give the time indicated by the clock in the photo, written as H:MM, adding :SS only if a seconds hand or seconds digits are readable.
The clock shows 6:17
